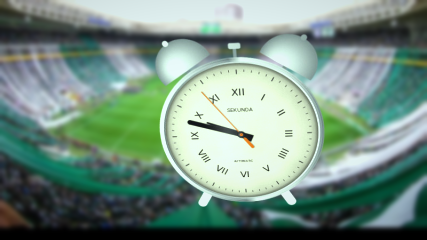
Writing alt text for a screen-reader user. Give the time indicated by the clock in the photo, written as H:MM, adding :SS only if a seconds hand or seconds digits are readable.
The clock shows 9:47:54
